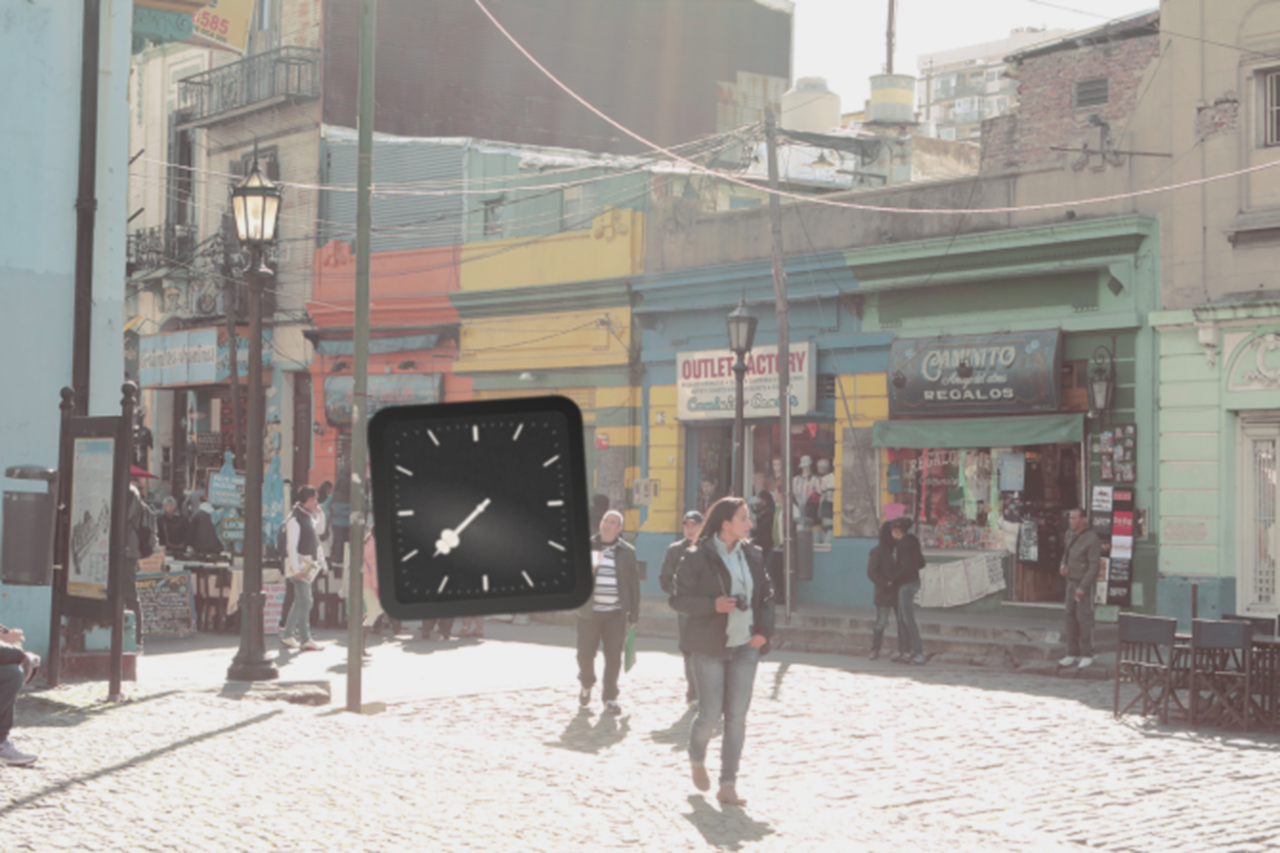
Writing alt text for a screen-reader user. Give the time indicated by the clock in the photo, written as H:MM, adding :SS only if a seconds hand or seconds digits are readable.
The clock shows 7:38
